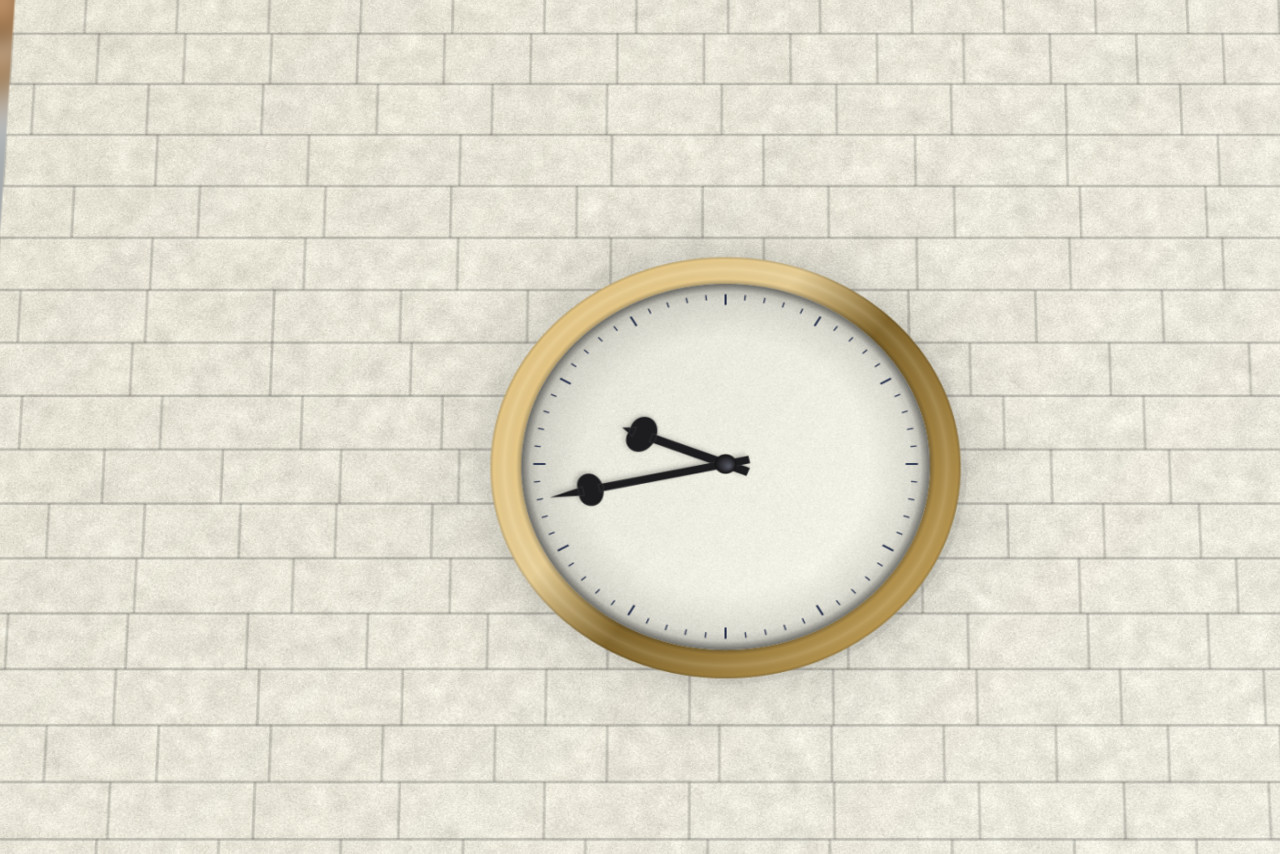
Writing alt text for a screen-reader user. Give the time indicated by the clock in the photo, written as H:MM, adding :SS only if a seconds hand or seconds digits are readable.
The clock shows 9:43
